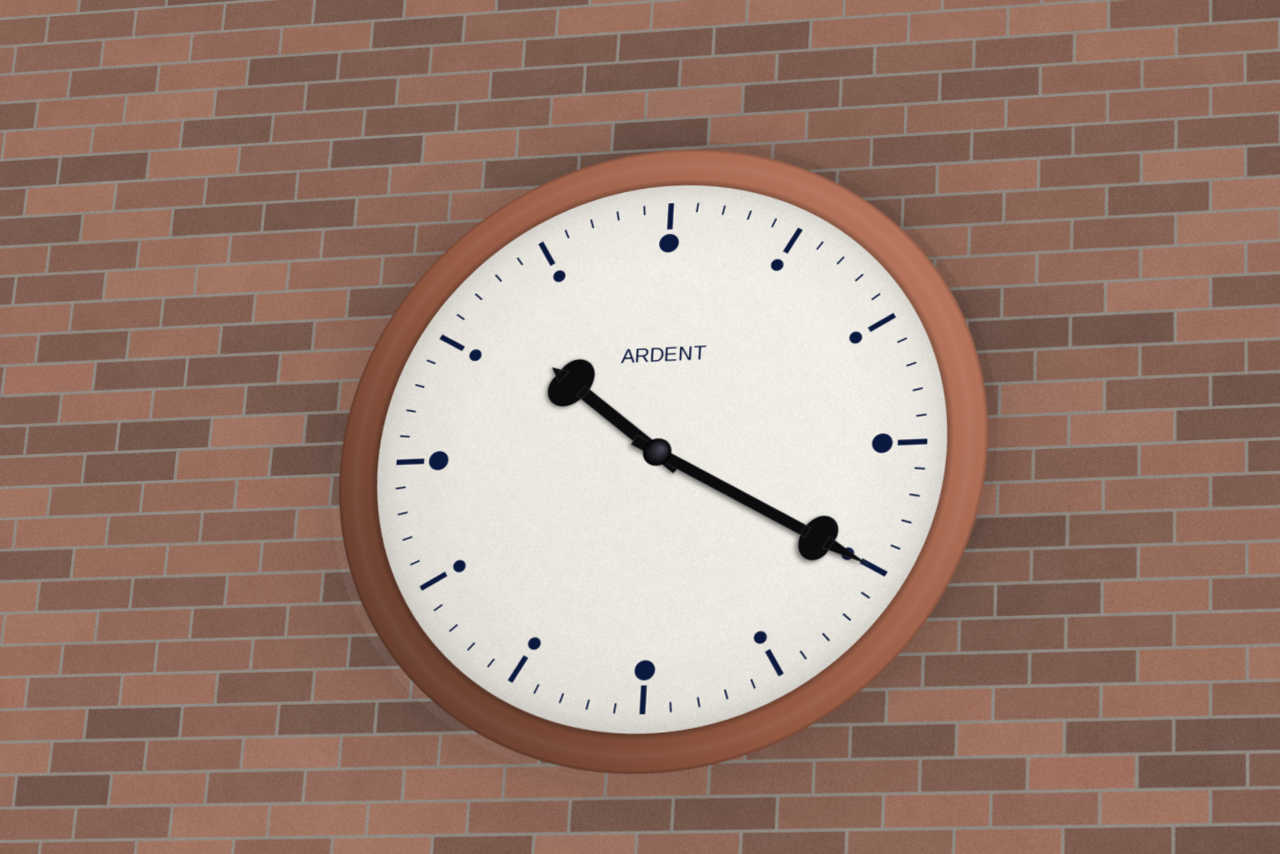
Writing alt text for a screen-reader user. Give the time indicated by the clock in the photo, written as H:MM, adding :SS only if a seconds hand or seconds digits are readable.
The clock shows 10:20
